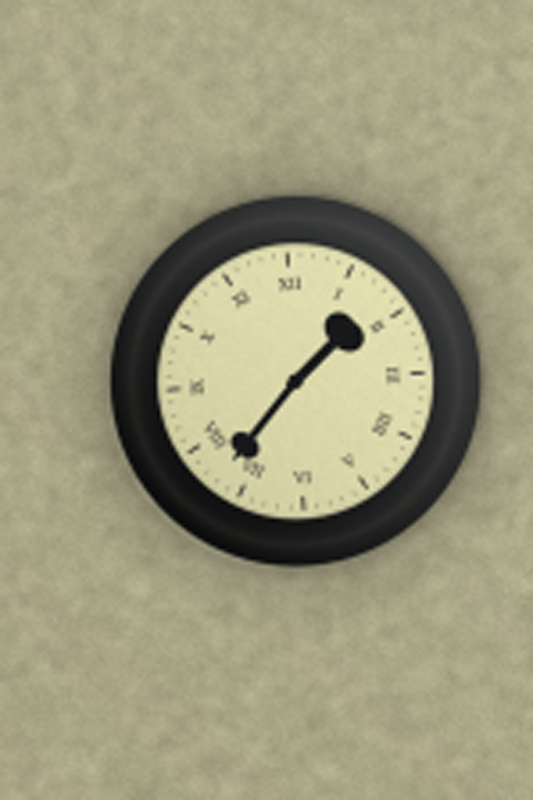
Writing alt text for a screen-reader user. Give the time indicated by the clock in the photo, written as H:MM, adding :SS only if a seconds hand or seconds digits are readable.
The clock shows 1:37
